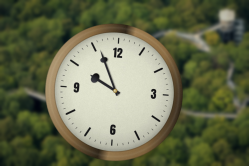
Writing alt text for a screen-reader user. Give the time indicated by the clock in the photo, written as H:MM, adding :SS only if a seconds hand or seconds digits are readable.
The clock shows 9:56
